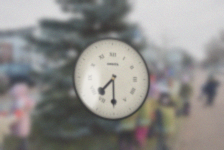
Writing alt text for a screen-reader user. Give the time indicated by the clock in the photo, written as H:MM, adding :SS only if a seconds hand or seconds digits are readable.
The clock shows 7:30
